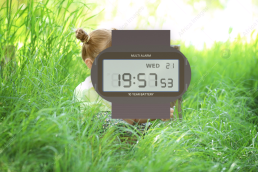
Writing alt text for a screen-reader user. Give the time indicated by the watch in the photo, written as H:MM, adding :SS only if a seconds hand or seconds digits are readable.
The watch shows 19:57:53
